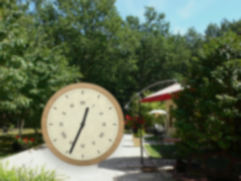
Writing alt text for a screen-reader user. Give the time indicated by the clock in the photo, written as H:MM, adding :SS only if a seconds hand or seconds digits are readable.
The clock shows 12:34
